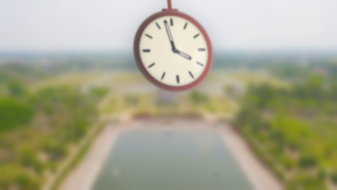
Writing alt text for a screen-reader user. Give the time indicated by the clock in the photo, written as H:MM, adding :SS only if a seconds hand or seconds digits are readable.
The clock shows 3:58
